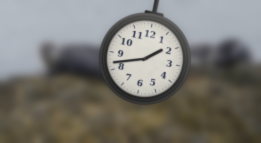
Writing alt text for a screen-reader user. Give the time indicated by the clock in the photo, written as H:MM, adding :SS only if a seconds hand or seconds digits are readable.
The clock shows 1:42
